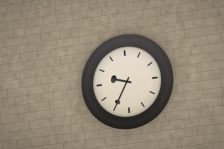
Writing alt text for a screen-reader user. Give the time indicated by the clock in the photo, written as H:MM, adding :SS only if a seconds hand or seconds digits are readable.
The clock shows 9:35
